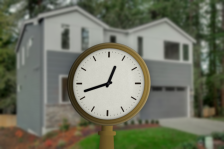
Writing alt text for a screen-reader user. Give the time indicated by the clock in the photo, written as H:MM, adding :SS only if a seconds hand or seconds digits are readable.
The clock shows 12:42
